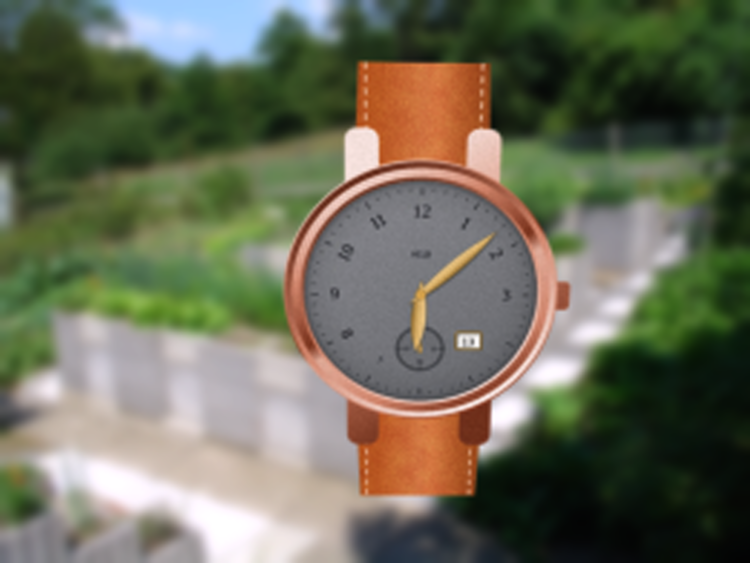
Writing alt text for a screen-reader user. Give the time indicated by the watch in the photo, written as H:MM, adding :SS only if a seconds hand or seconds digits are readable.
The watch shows 6:08
